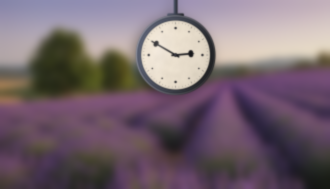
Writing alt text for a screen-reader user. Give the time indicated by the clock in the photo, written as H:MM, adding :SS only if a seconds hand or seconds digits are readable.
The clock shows 2:50
